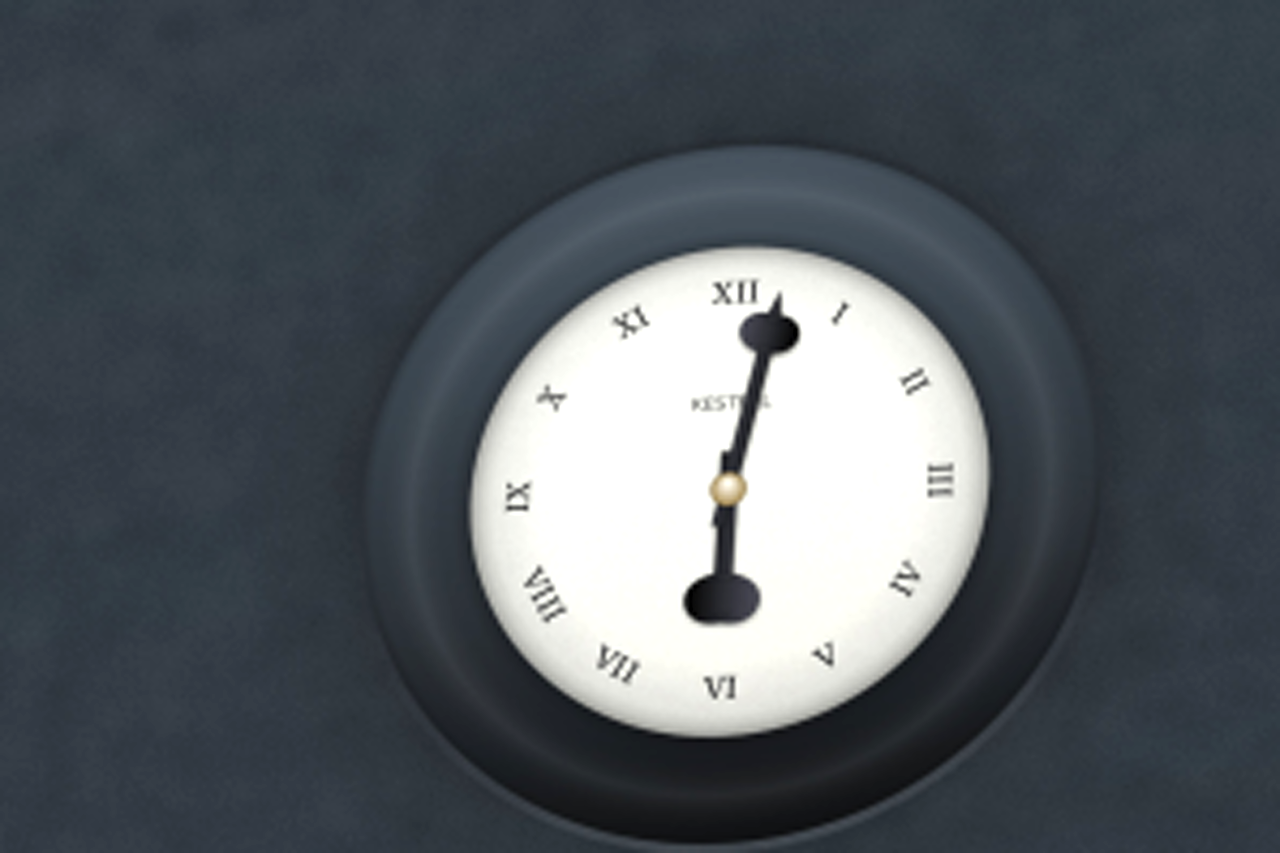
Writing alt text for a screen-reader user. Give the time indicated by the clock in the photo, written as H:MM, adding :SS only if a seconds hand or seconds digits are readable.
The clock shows 6:02
